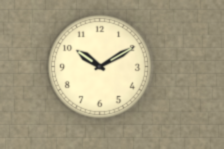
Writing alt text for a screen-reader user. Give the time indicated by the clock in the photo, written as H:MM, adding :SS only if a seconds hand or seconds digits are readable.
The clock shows 10:10
